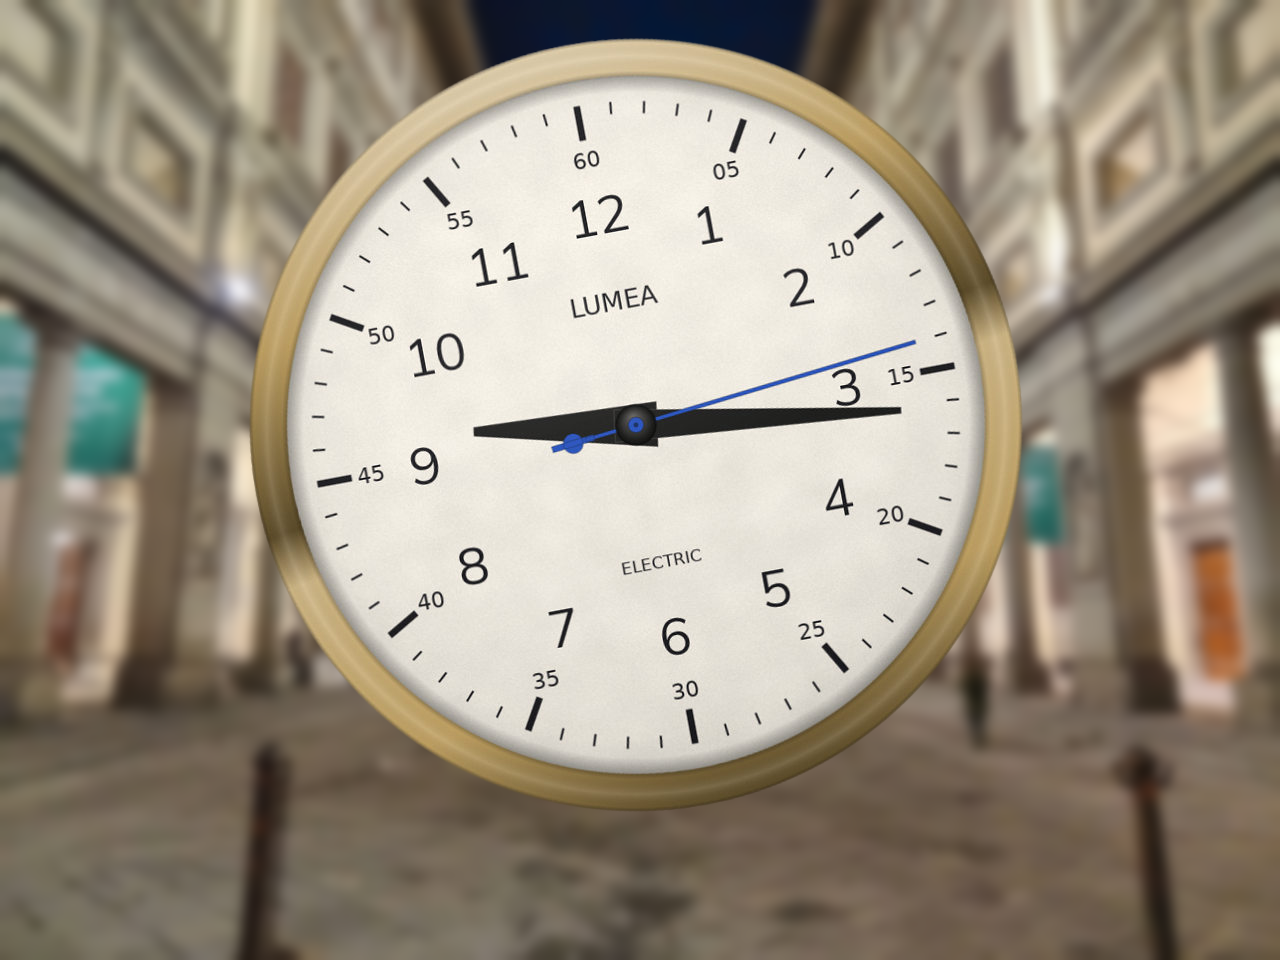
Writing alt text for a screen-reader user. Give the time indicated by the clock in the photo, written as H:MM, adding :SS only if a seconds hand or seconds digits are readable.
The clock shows 9:16:14
